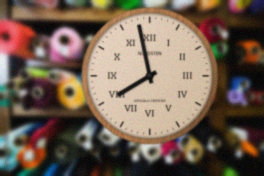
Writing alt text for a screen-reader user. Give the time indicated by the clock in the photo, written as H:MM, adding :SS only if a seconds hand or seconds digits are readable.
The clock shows 7:58
